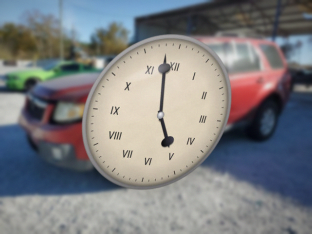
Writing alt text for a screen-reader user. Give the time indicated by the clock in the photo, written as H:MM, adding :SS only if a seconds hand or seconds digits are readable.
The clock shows 4:58
